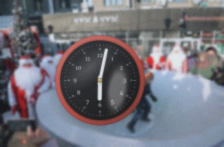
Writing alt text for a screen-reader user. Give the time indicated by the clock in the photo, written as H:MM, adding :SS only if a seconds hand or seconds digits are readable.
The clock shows 6:02
